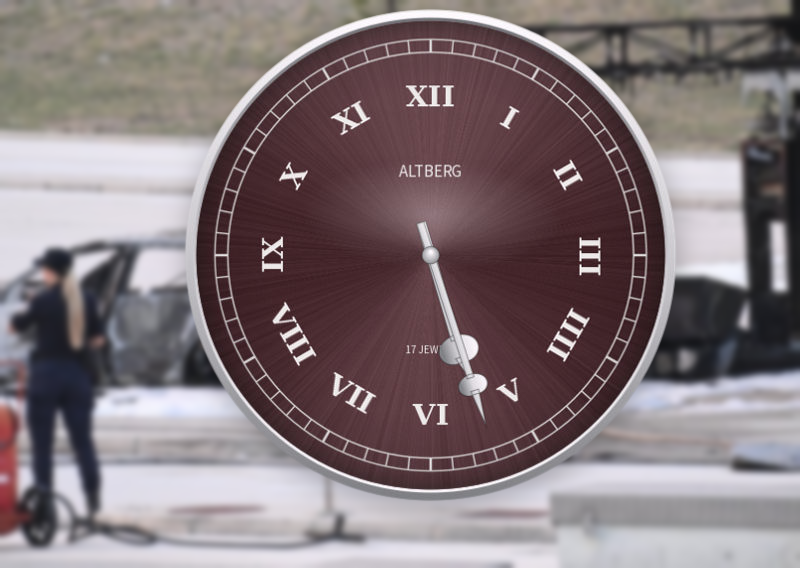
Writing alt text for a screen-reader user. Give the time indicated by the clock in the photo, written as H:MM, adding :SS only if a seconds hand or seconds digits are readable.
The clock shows 5:27
